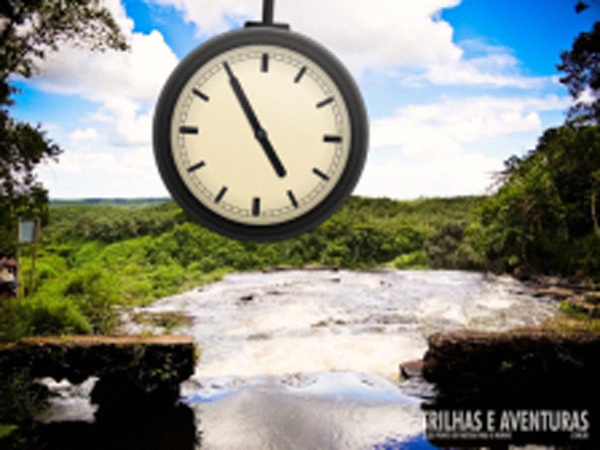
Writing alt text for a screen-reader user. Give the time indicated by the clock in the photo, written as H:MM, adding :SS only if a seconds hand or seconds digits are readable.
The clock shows 4:55
